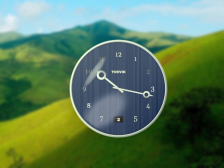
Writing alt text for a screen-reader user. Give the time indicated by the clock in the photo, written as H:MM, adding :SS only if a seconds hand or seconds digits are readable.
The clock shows 10:17
